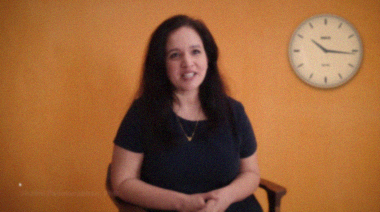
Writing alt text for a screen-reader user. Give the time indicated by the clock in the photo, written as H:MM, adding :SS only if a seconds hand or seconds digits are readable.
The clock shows 10:16
